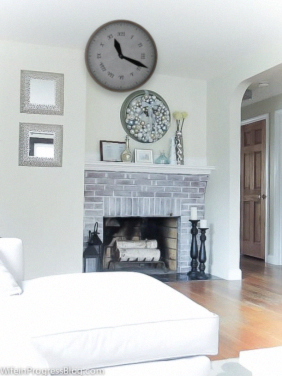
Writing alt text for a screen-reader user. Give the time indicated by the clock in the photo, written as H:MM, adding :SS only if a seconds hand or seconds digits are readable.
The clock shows 11:19
